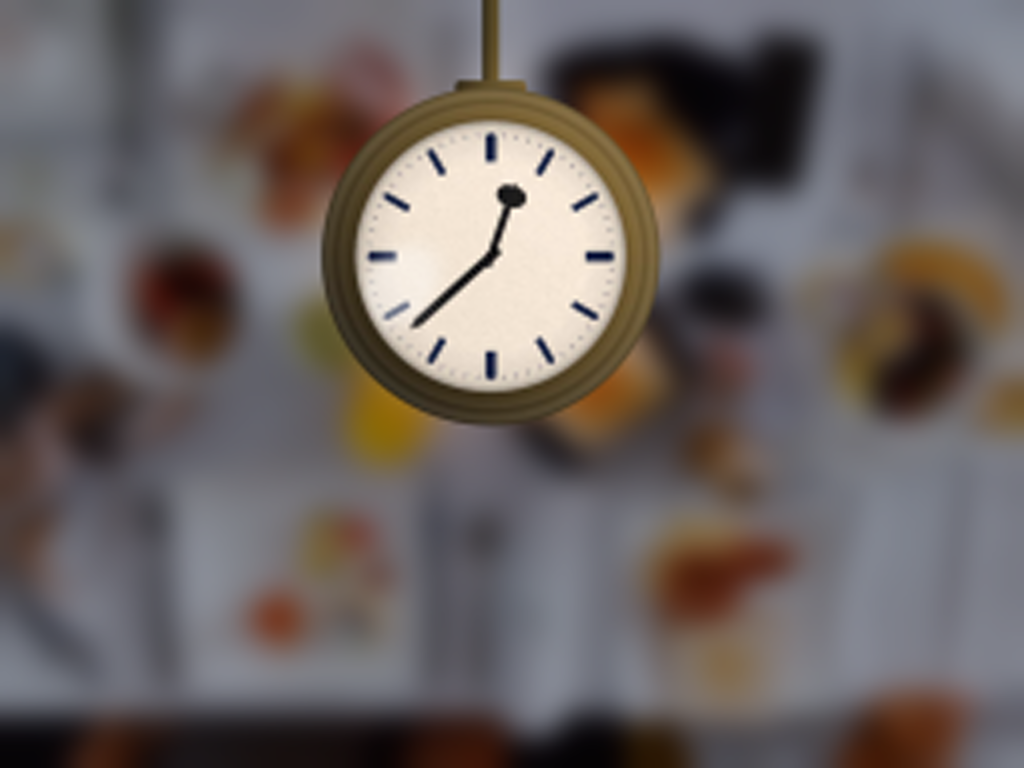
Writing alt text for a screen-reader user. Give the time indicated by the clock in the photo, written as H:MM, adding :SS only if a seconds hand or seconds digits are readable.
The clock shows 12:38
